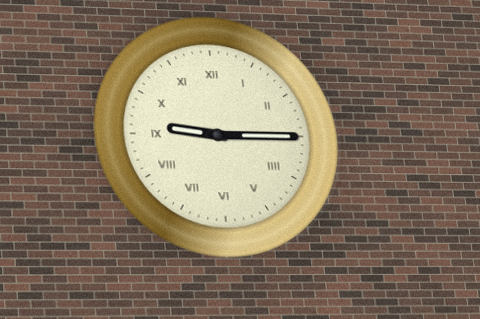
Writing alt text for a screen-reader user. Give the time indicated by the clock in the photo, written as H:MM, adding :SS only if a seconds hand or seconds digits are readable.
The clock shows 9:15
